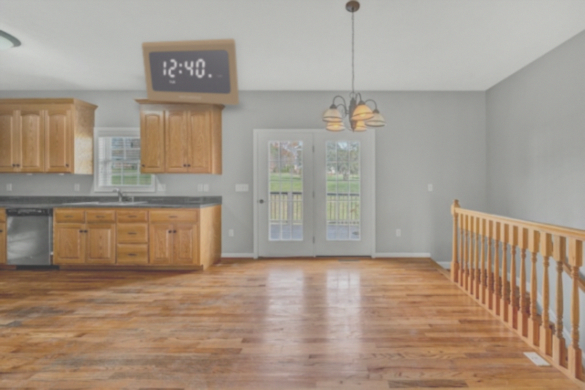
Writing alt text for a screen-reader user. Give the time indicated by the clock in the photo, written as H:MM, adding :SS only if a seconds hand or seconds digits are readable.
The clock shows 12:40
